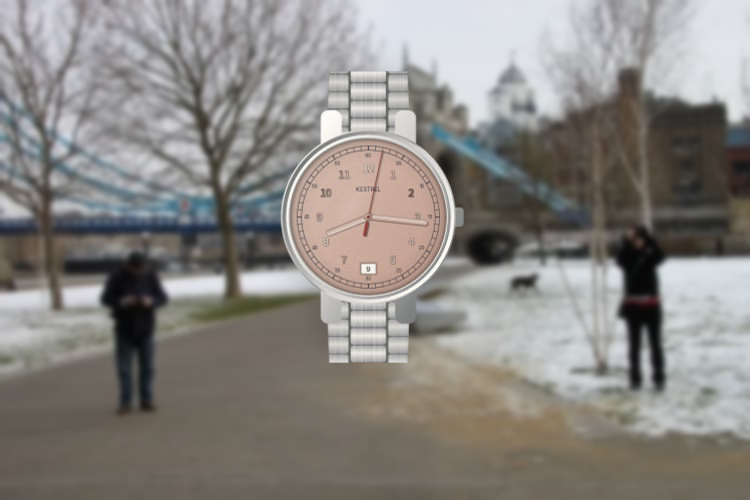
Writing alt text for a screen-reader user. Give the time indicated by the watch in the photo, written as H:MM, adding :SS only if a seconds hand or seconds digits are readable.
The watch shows 8:16:02
